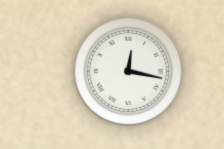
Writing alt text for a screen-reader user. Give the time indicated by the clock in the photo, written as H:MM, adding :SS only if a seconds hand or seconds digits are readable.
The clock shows 12:17
